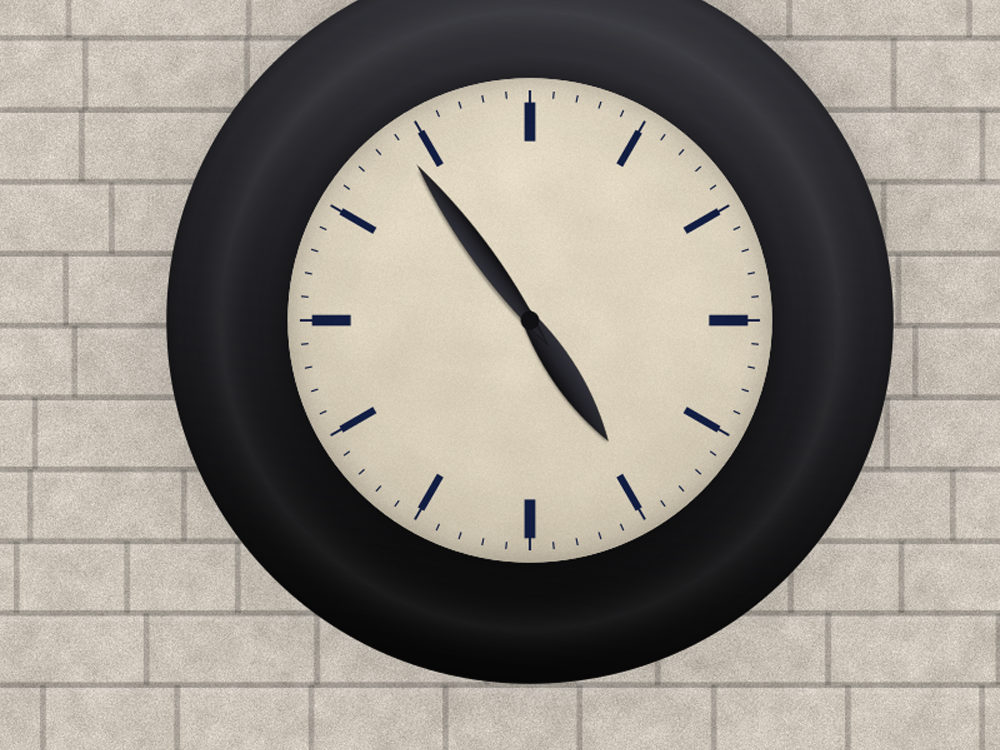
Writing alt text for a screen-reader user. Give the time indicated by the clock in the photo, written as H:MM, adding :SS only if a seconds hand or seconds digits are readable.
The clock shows 4:54
